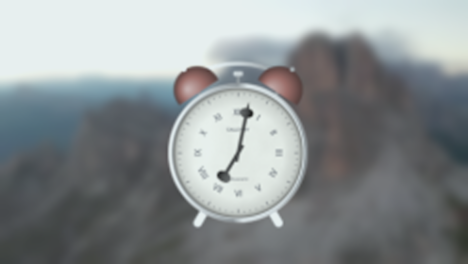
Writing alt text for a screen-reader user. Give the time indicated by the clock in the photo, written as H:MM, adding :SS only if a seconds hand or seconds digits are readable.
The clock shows 7:02
